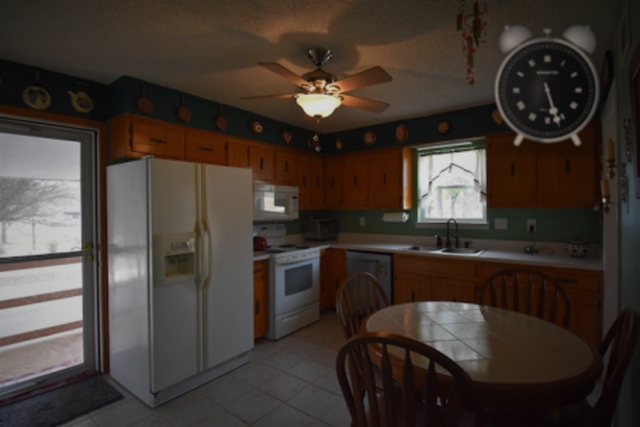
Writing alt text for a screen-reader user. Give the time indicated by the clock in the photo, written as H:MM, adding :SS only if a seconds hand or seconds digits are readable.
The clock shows 5:27
